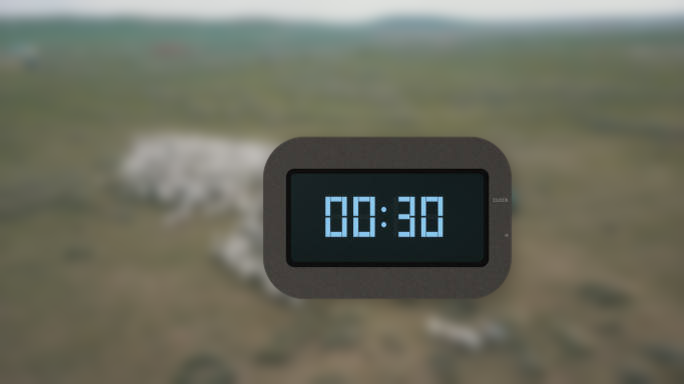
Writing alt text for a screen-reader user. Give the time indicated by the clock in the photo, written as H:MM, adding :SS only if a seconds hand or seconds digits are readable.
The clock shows 0:30
